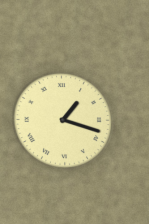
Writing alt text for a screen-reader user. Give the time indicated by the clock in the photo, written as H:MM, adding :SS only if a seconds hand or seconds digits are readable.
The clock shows 1:18
